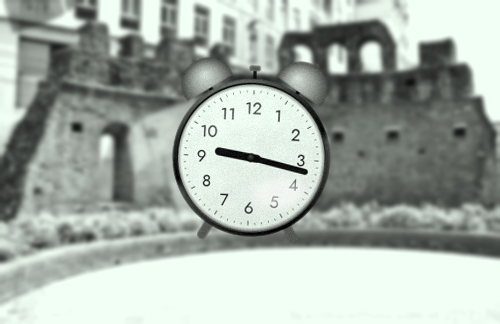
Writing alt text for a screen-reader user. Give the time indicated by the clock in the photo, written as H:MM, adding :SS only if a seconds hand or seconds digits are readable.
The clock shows 9:17
